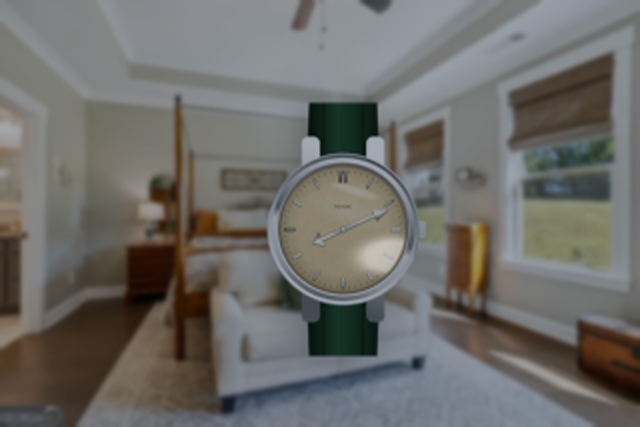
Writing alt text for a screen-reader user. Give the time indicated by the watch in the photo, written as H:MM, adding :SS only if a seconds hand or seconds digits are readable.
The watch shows 8:11
